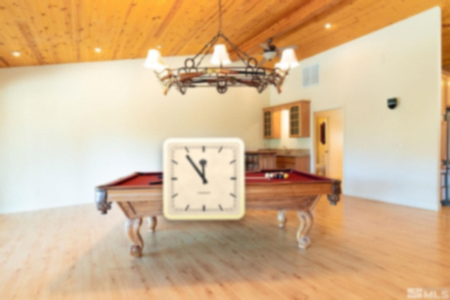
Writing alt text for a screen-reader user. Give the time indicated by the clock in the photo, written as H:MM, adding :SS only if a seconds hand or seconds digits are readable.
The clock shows 11:54
